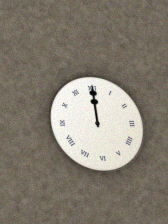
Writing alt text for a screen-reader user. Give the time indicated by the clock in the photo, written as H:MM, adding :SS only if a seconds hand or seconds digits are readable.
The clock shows 12:00
